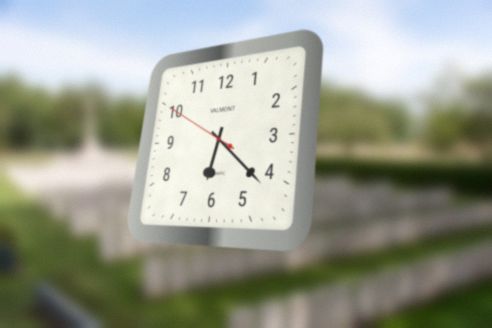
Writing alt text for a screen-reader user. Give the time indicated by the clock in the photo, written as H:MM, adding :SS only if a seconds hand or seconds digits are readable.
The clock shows 6:21:50
